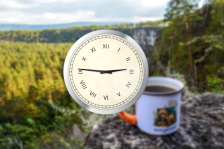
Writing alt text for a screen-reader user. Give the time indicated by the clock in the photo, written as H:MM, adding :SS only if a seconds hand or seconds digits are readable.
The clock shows 2:46
